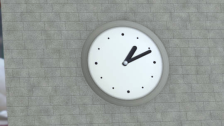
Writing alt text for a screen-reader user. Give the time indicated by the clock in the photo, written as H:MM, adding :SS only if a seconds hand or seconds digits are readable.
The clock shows 1:11
